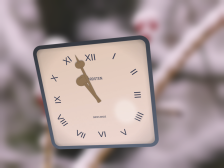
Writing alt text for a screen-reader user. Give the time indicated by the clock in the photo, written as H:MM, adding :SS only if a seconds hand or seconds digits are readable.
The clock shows 10:57
